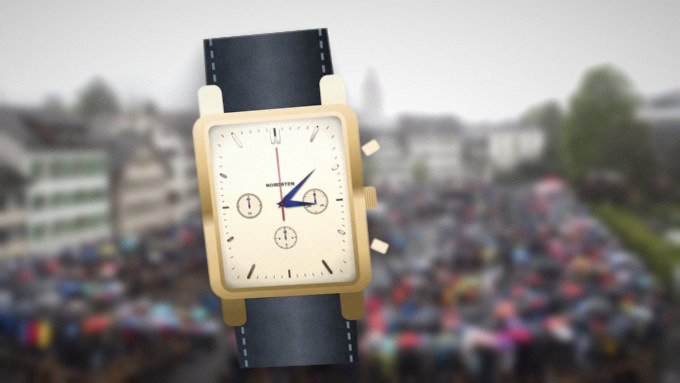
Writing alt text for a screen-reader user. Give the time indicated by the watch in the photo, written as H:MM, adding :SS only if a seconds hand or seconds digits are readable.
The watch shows 3:08
